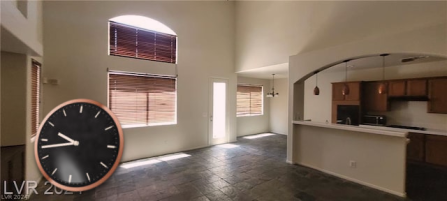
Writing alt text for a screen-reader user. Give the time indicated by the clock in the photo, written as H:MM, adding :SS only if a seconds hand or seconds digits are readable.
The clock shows 9:43
